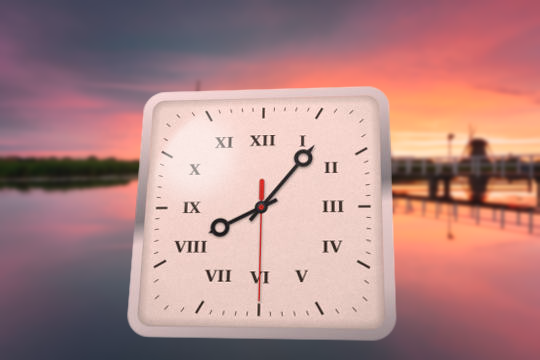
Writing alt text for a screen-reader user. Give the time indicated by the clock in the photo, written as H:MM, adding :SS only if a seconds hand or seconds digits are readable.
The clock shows 8:06:30
